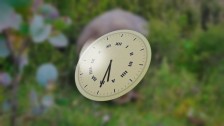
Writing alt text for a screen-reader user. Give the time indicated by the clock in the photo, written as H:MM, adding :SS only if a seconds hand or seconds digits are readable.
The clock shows 5:30
